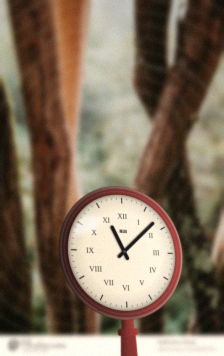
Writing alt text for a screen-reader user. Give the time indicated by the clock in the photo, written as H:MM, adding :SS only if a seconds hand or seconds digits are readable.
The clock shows 11:08
